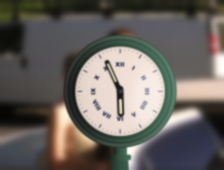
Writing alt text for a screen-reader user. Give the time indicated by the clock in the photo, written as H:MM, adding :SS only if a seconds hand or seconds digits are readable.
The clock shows 5:56
